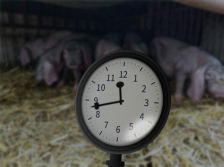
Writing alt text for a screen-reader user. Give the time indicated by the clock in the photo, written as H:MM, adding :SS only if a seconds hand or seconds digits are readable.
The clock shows 11:43
